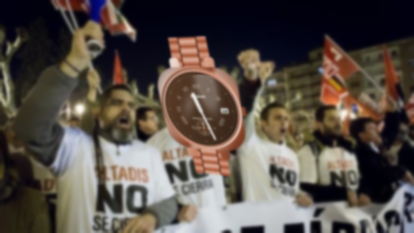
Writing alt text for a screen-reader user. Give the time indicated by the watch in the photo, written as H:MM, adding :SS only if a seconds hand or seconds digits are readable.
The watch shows 11:27
